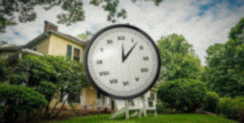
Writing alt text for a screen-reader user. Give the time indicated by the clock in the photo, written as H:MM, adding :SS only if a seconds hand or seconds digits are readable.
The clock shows 12:07
